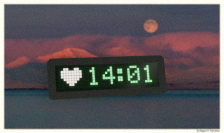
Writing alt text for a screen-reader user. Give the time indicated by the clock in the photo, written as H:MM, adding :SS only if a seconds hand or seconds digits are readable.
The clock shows 14:01
